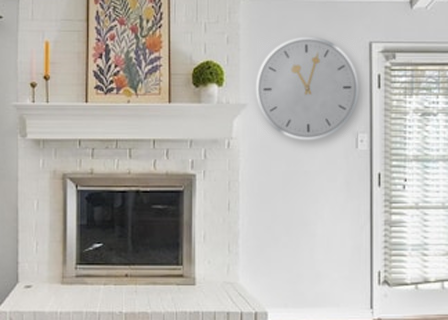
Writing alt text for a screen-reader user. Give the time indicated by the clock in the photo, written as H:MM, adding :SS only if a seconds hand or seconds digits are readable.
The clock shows 11:03
